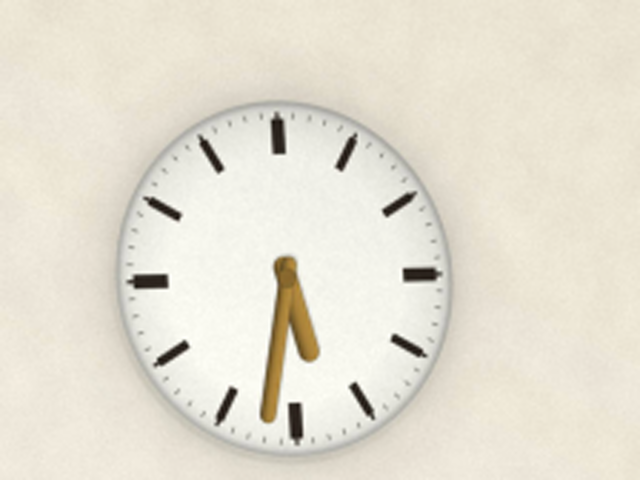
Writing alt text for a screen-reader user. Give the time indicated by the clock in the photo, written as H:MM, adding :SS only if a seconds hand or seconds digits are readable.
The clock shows 5:32
